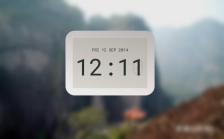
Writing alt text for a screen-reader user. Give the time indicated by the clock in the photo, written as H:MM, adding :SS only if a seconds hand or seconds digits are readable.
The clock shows 12:11
